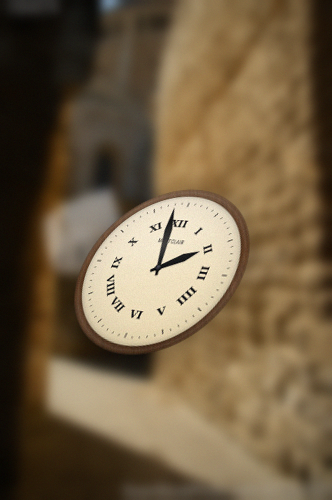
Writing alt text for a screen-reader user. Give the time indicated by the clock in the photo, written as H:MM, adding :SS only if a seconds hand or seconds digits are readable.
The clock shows 1:58
